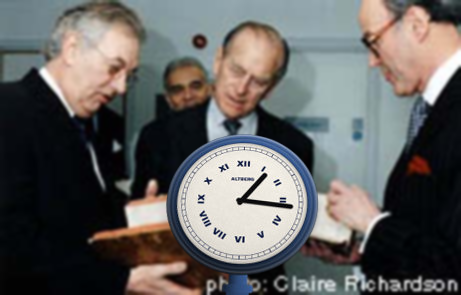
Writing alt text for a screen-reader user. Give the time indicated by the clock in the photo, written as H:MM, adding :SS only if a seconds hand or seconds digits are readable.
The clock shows 1:16
